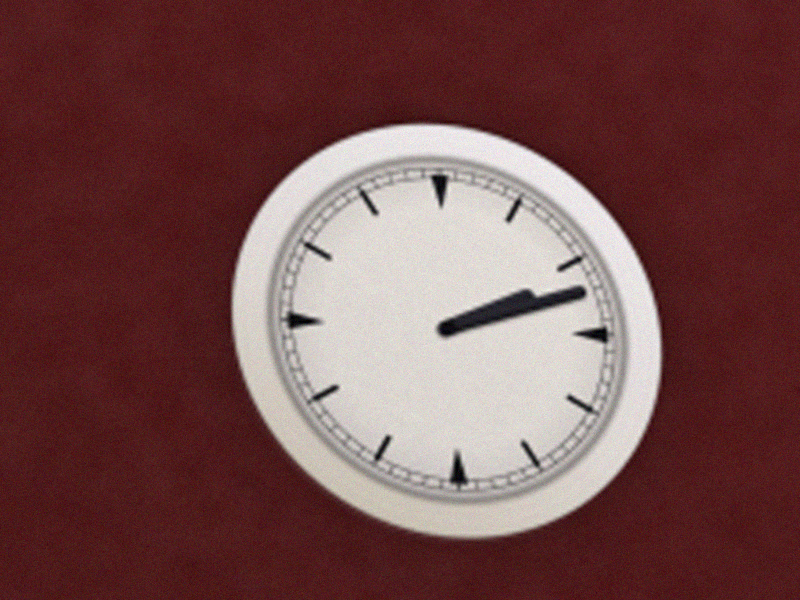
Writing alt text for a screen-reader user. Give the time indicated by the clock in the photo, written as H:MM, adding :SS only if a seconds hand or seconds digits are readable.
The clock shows 2:12
